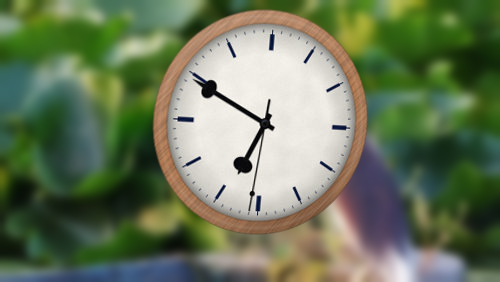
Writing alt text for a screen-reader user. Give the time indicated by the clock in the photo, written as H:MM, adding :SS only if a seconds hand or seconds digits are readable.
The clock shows 6:49:31
